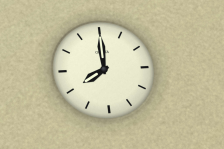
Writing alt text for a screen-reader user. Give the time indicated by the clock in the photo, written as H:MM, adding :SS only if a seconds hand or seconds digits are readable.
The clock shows 8:00
